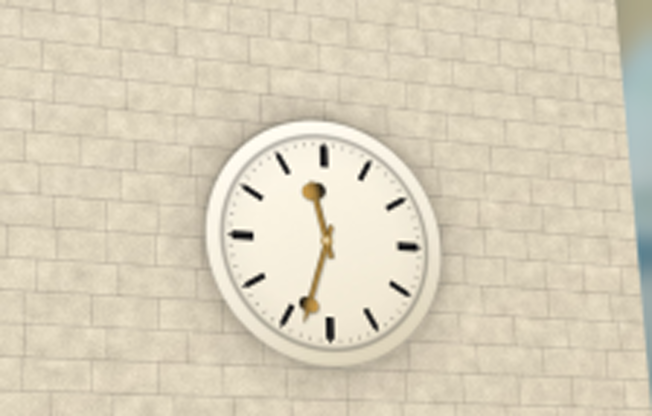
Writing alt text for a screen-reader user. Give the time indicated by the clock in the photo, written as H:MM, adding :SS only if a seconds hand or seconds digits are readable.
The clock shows 11:33
